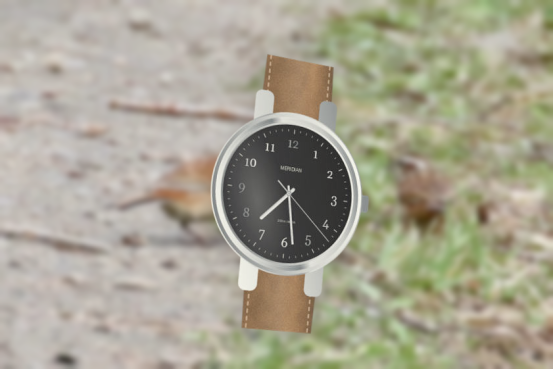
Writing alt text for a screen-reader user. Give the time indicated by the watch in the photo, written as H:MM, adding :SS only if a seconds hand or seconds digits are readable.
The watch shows 7:28:22
